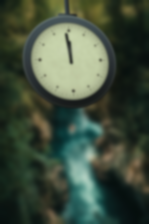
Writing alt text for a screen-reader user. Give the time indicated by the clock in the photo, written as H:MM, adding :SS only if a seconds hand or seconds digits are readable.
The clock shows 11:59
